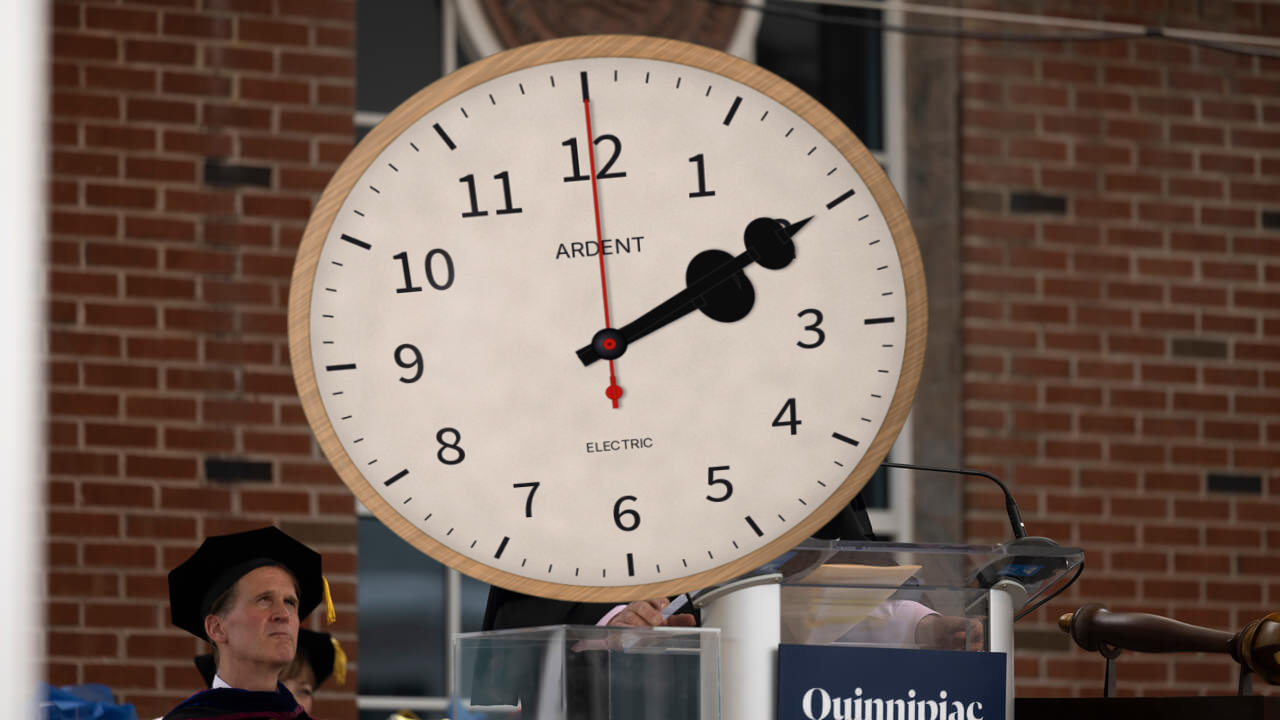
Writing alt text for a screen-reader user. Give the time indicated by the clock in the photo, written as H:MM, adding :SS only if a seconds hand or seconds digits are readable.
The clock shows 2:10:00
